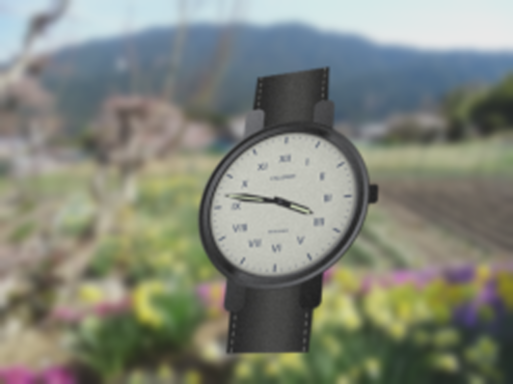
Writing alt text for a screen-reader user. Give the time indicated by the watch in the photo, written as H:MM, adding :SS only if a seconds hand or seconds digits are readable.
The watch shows 3:47
